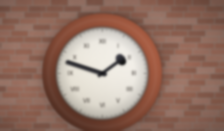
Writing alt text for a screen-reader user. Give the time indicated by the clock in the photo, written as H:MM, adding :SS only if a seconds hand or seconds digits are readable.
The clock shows 1:48
